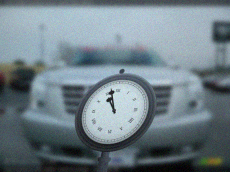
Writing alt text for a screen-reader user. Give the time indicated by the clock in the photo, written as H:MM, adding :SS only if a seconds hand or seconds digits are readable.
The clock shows 10:57
